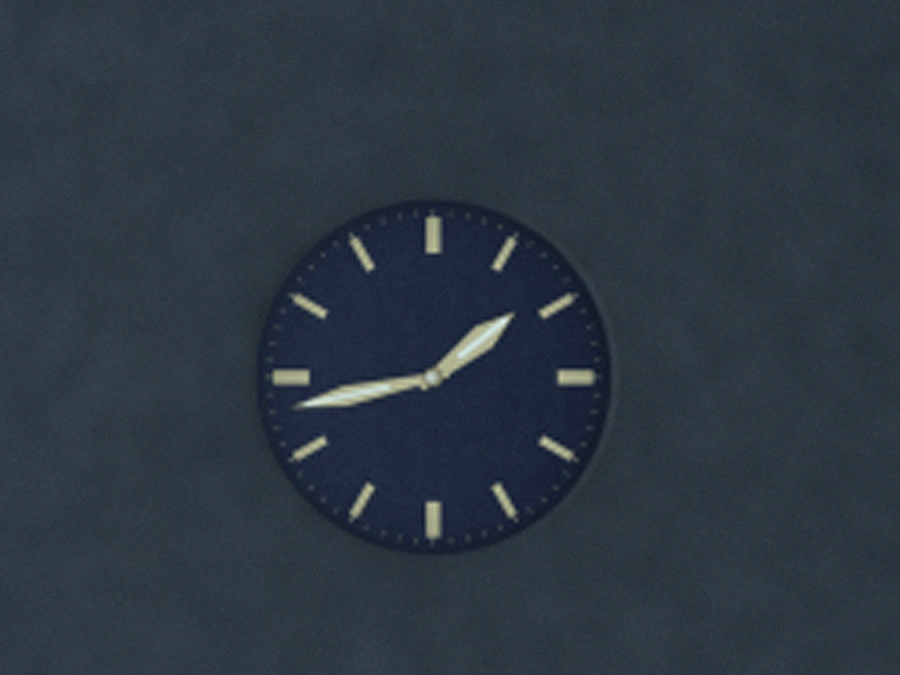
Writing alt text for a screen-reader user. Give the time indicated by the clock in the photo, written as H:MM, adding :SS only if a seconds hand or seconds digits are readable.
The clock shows 1:43
